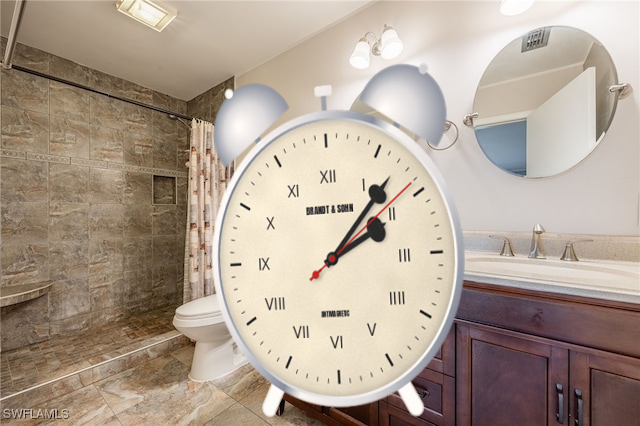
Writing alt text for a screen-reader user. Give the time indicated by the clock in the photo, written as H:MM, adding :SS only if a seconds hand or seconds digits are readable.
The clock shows 2:07:09
